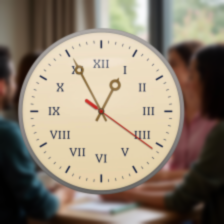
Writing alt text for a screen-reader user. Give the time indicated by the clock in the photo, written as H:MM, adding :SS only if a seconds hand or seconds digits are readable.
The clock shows 12:55:21
